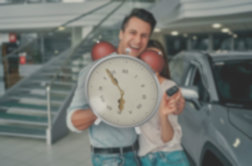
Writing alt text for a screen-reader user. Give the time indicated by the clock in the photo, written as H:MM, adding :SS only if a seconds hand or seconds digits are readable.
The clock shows 5:53
